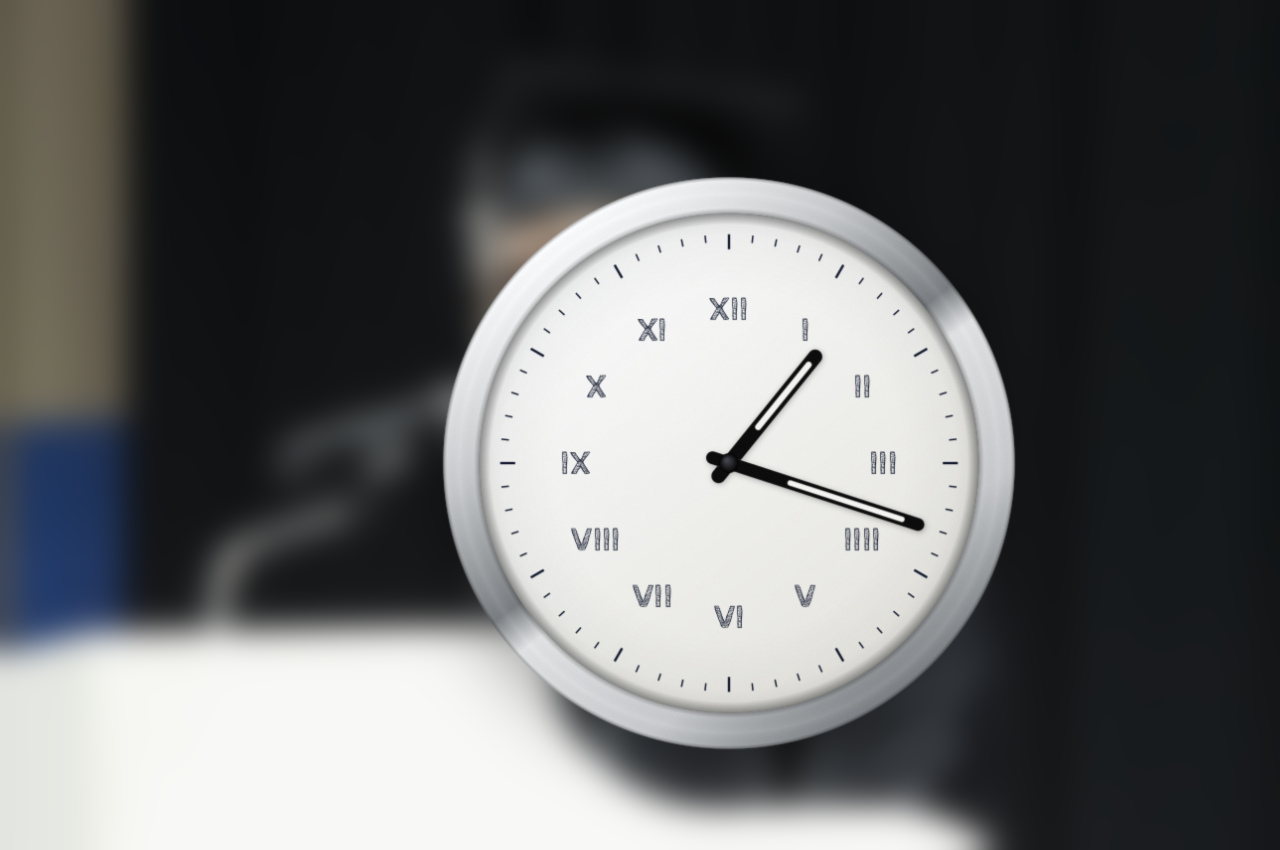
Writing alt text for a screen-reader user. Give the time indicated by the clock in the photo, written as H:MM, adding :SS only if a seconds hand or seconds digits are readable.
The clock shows 1:18
